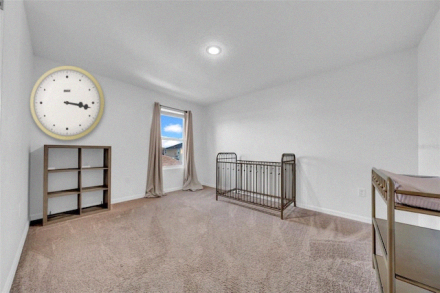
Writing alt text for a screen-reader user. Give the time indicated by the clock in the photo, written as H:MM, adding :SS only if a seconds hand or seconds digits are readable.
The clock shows 3:17
